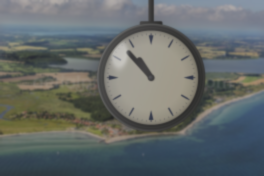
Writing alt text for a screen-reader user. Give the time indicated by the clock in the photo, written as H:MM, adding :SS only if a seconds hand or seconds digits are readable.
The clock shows 10:53
